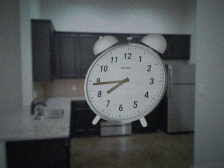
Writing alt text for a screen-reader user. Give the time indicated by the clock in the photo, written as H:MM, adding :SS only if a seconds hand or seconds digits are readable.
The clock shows 7:44
